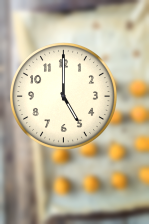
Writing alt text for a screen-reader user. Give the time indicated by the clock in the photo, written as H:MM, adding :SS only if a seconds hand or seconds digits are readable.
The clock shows 5:00
